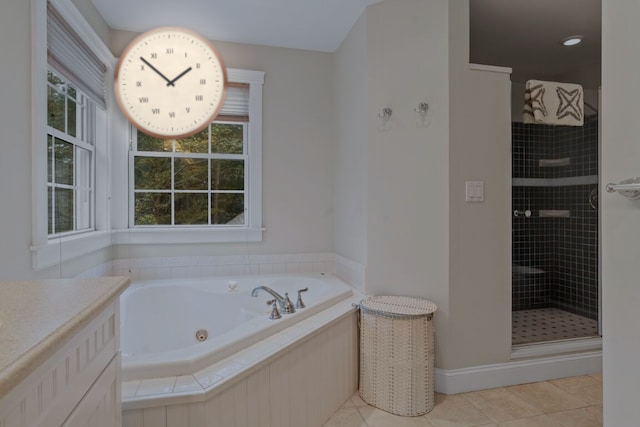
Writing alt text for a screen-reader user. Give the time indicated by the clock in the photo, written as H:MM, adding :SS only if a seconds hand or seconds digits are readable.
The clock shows 1:52
